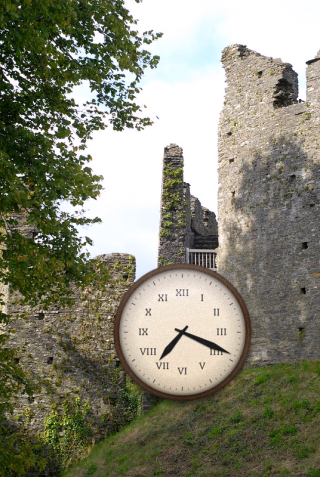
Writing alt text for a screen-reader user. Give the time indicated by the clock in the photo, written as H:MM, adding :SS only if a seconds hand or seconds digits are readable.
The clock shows 7:19
